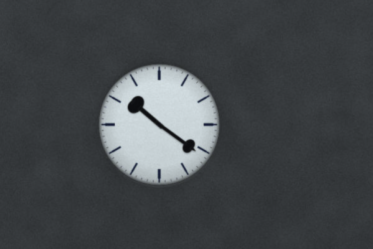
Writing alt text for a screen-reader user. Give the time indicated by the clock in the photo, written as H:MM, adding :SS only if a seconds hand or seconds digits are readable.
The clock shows 10:21
